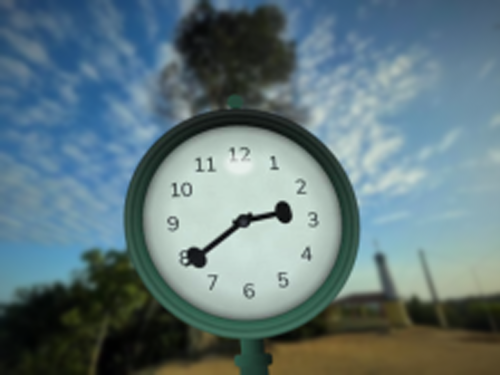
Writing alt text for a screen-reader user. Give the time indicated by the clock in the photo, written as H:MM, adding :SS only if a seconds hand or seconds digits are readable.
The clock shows 2:39
